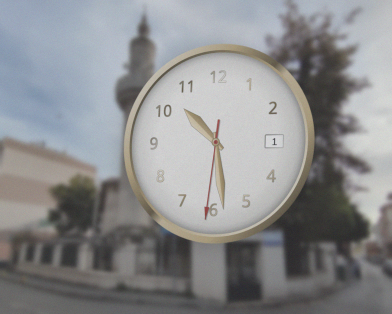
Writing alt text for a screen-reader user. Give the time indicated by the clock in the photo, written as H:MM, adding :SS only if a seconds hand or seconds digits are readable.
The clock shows 10:28:31
